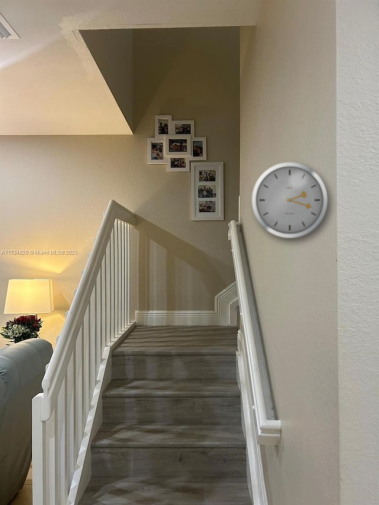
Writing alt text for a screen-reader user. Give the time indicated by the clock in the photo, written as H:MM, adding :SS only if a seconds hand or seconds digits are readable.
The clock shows 2:18
